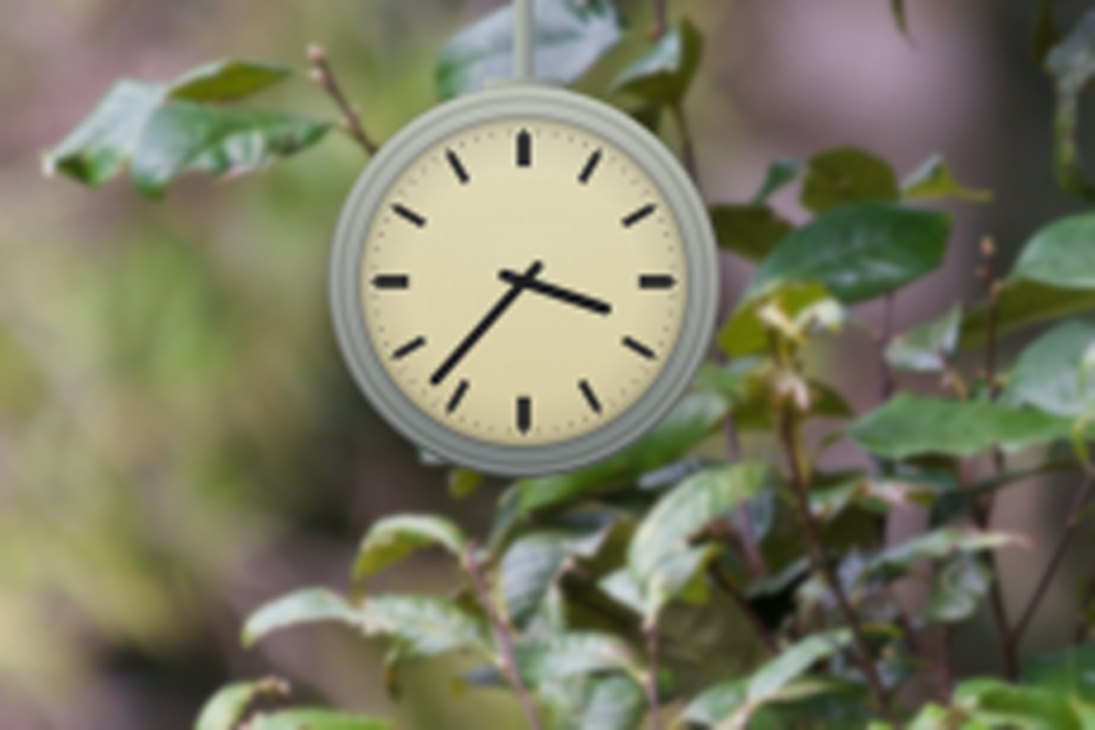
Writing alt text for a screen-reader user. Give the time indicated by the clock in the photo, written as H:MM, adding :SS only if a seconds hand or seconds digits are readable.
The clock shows 3:37
